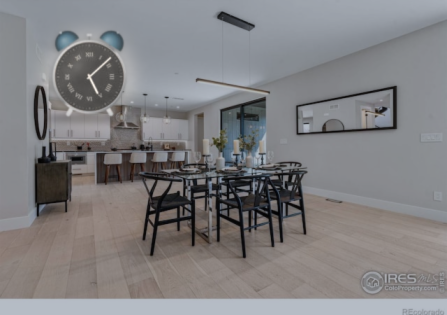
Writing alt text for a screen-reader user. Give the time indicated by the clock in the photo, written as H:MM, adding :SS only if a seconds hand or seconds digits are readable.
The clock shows 5:08
